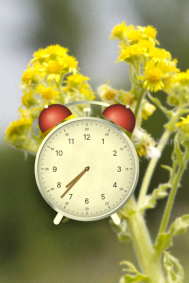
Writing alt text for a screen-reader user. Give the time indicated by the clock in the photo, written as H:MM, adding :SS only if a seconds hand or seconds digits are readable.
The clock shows 7:37
